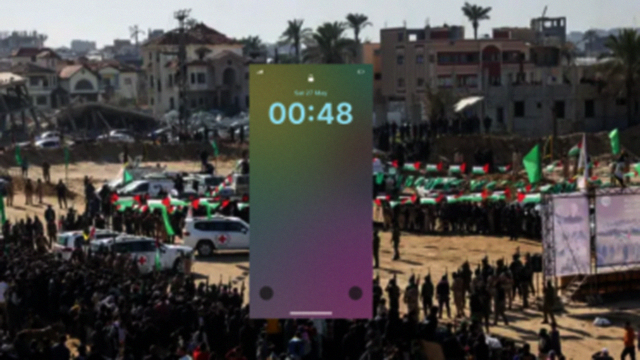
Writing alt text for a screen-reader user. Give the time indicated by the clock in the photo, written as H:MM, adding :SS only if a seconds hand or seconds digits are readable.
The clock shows 0:48
